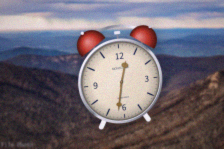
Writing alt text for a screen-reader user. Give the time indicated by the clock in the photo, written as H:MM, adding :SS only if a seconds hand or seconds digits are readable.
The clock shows 12:32
